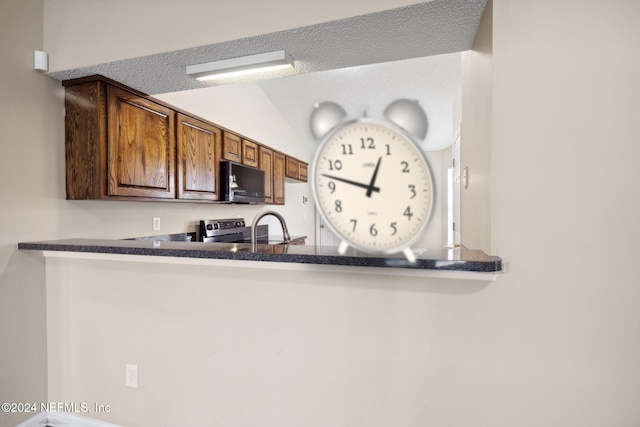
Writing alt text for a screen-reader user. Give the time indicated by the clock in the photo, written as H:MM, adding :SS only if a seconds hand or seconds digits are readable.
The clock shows 12:47
